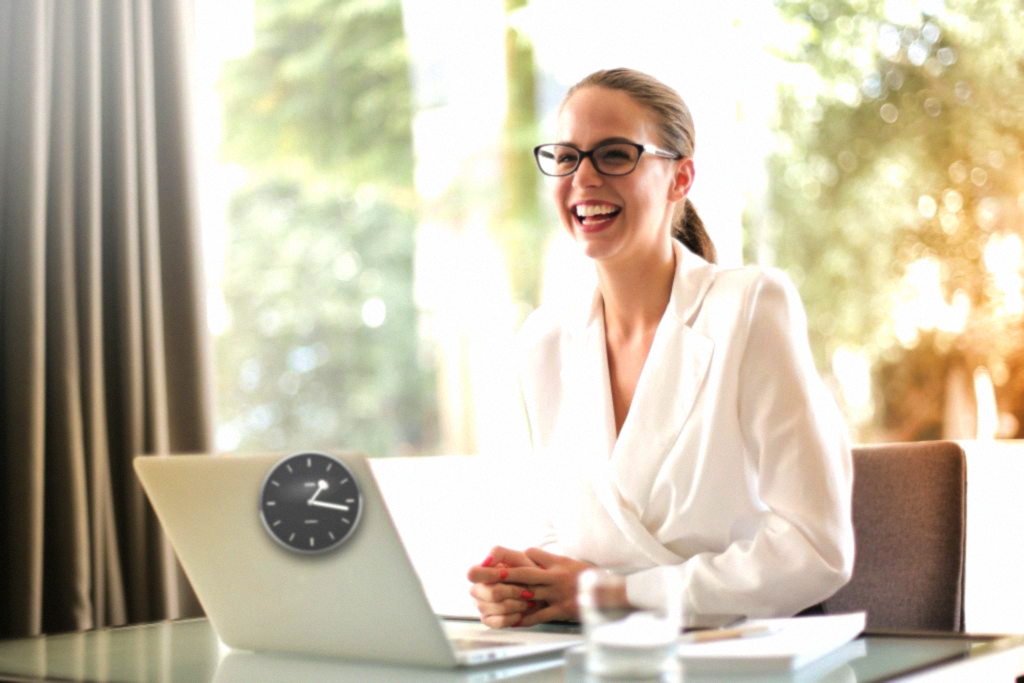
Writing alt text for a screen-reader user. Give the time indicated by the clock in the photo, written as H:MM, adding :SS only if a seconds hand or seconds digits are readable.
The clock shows 1:17
